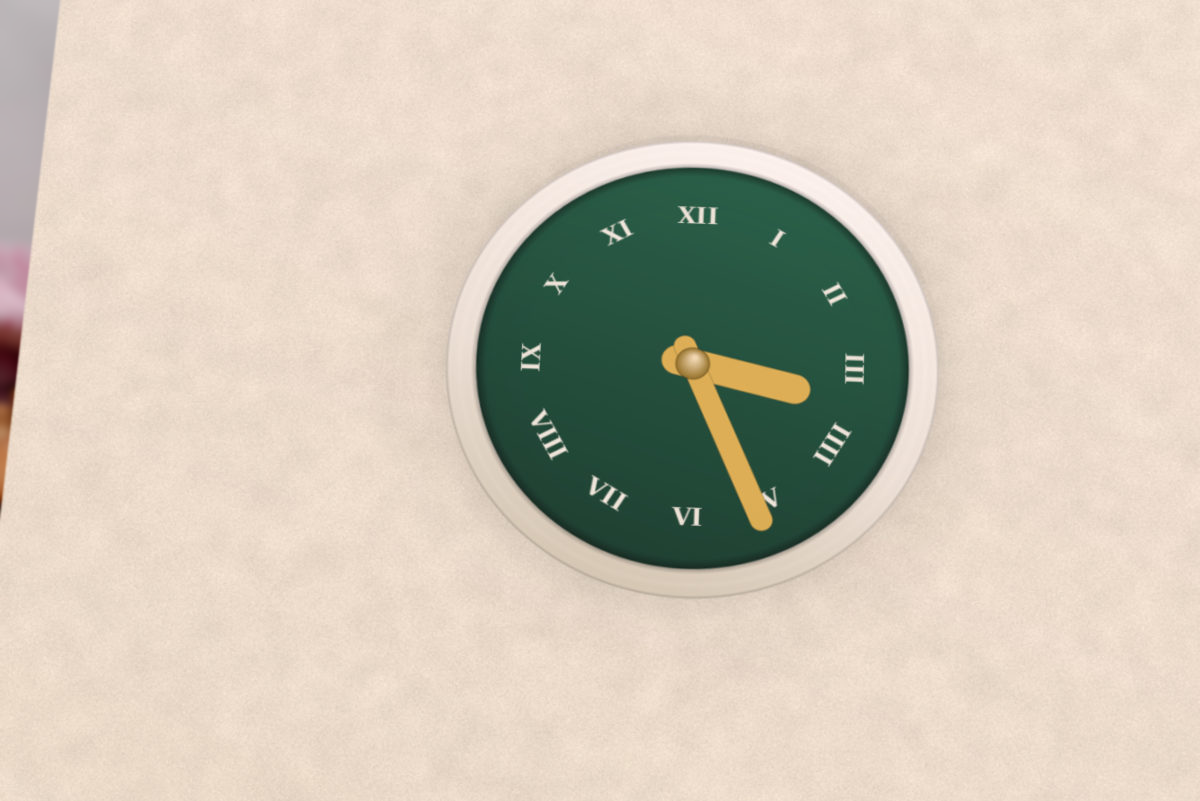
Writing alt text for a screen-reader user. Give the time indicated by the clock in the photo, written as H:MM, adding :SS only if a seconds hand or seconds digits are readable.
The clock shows 3:26
